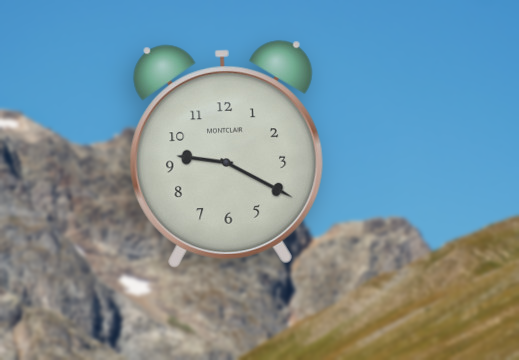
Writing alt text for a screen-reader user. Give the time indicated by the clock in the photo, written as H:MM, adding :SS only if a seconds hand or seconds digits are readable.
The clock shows 9:20
